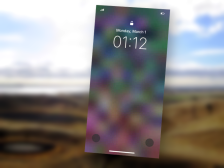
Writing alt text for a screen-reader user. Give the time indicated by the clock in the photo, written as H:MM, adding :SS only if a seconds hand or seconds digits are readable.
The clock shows 1:12
